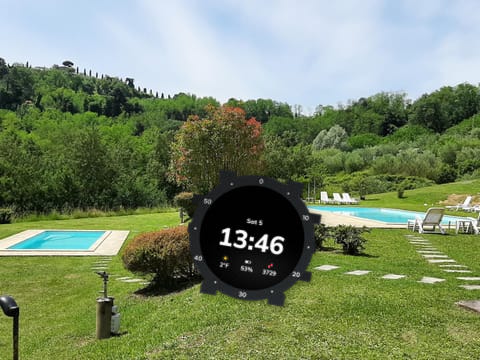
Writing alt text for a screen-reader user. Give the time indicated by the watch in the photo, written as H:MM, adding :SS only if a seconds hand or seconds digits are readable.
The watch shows 13:46
